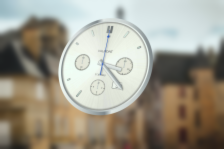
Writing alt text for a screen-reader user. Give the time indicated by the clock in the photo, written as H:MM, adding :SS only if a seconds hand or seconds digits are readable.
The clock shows 3:22
